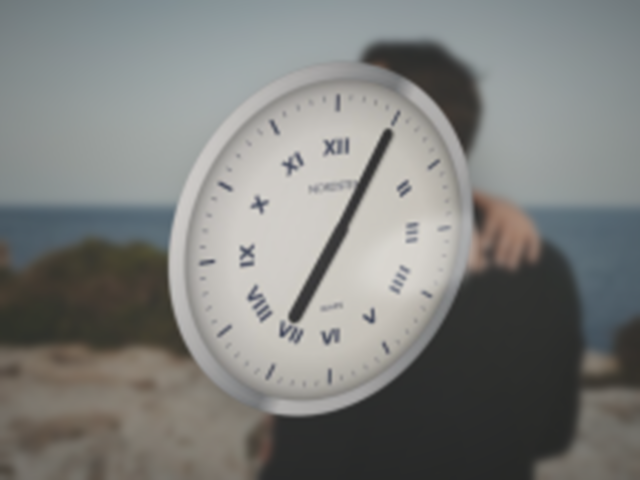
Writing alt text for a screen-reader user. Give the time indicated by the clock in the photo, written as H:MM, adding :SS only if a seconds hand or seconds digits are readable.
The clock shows 7:05
